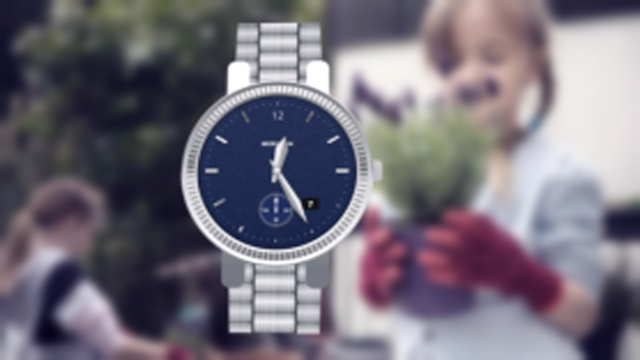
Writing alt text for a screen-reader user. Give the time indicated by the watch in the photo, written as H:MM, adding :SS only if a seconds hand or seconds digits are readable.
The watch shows 12:25
